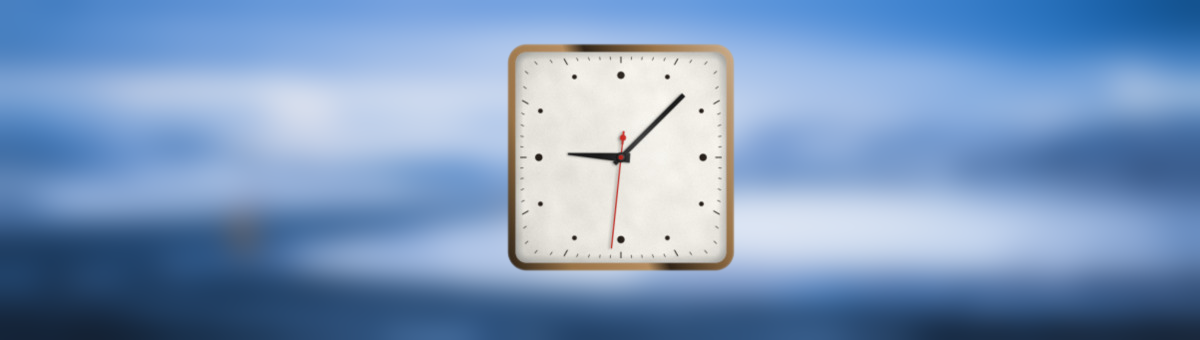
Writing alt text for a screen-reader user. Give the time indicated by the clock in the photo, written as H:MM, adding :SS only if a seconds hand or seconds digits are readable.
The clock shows 9:07:31
